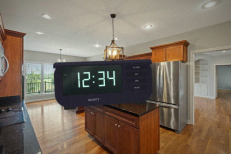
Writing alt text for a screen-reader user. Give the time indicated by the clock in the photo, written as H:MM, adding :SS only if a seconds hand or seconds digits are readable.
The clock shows 12:34
